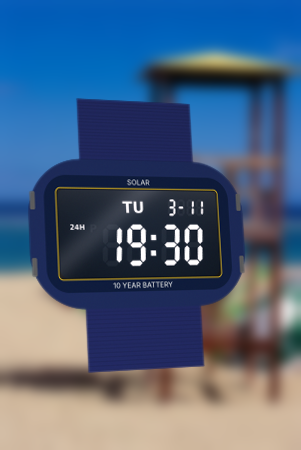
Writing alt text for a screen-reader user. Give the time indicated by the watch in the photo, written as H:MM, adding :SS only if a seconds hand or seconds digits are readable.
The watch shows 19:30
